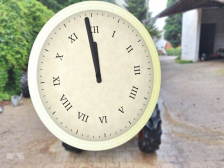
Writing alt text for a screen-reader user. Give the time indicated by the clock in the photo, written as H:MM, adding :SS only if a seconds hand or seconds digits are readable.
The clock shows 11:59
